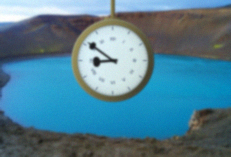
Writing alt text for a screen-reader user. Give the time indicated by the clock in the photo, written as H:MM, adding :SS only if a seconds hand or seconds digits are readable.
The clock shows 8:51
